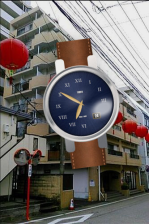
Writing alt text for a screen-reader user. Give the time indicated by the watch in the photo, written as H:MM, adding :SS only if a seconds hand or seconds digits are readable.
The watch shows 6:51
